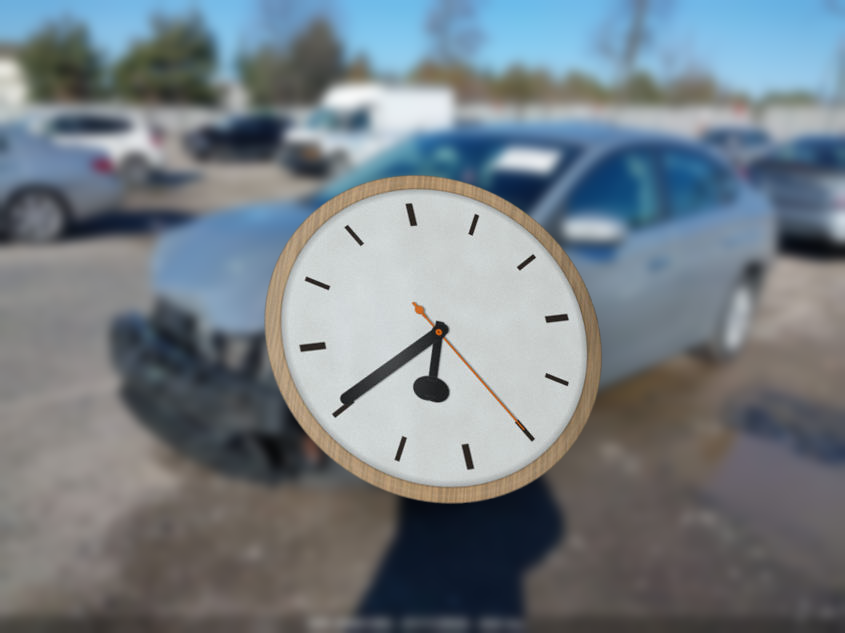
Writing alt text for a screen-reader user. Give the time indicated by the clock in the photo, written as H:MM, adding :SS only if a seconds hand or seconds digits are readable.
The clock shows 6:40:25
